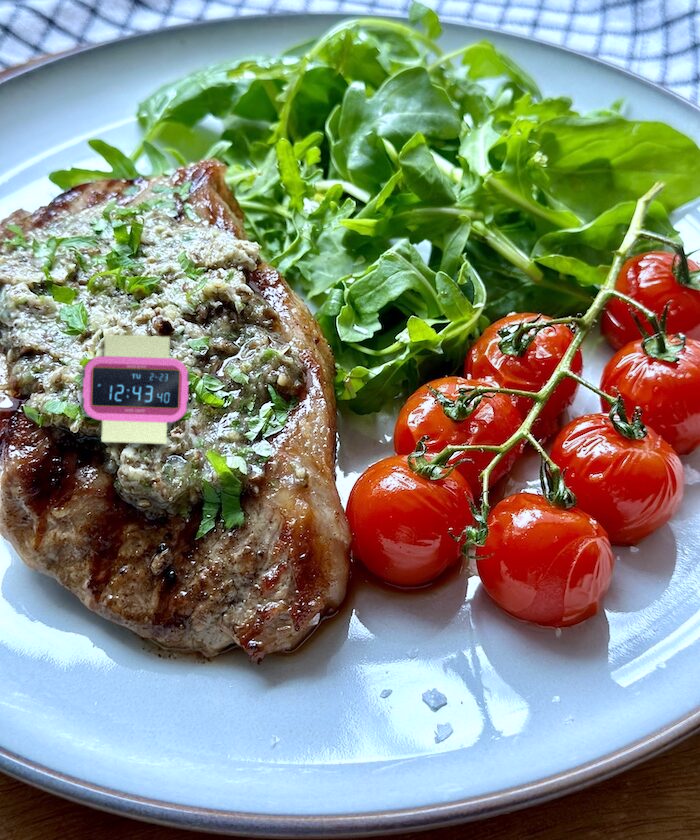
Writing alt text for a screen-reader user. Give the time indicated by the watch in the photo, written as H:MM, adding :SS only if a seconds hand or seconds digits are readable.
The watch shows 12:43:40
